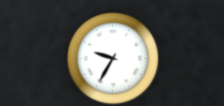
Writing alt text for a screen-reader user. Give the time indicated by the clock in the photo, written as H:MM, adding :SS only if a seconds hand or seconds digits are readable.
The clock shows 9:35
